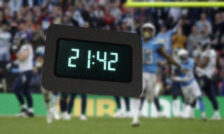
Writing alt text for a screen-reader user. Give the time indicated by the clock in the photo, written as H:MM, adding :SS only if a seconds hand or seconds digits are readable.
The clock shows 21:42
